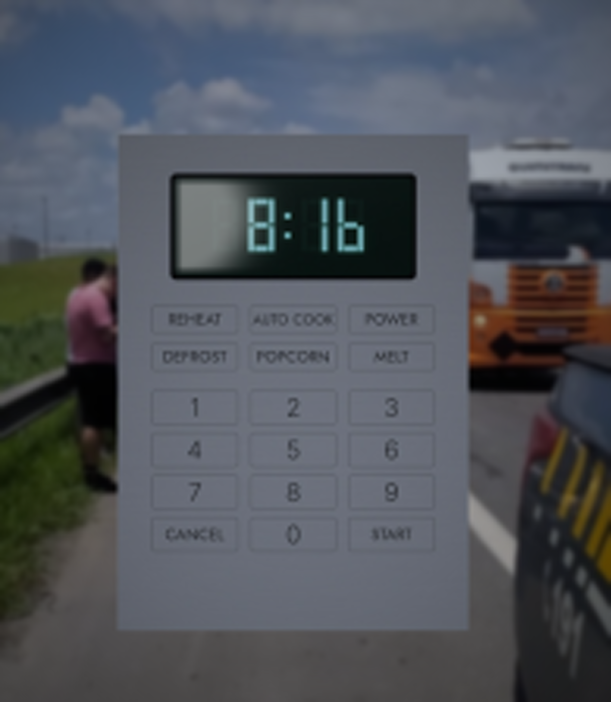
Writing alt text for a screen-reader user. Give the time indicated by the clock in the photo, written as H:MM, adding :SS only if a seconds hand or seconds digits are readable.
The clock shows 8:16
